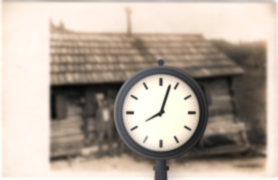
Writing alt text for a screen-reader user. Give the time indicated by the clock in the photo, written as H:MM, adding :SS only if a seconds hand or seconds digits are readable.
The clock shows 8:03
